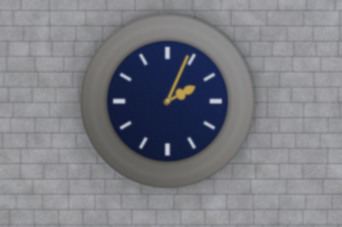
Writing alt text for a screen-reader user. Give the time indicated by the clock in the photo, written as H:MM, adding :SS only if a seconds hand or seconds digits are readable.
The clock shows 2:04
